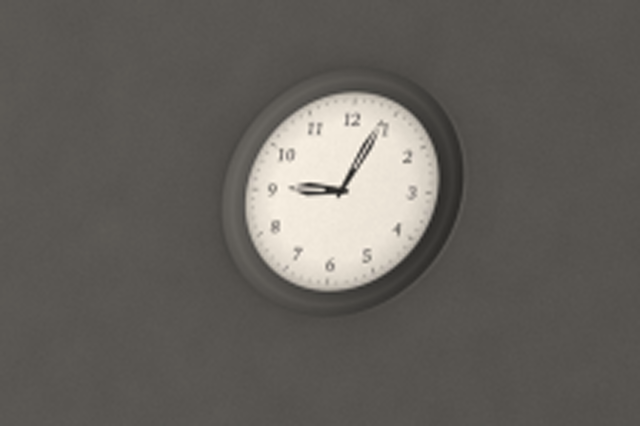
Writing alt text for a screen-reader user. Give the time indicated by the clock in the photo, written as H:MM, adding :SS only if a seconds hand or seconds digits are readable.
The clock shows 9:04
